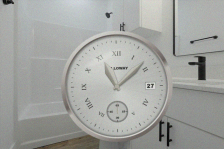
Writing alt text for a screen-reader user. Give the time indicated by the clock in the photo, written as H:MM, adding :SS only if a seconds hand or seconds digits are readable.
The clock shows 11:08
